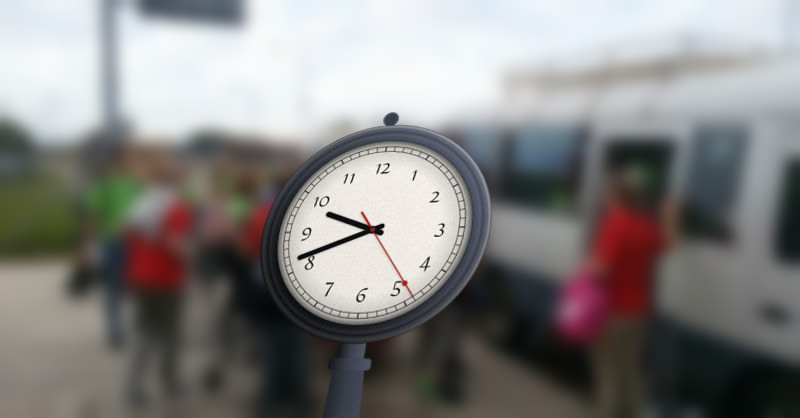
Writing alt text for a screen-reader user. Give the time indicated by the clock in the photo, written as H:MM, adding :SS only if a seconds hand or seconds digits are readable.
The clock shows 9:41:24
